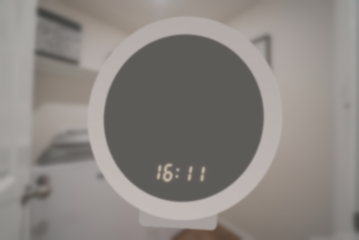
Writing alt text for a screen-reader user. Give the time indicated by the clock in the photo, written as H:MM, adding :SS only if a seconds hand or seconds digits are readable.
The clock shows 16:11
